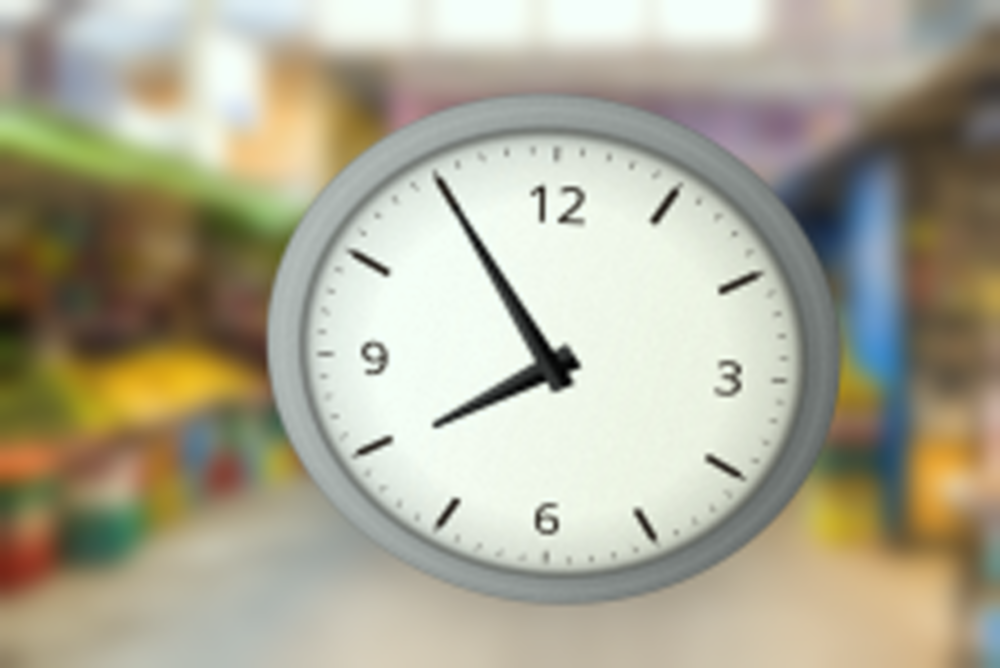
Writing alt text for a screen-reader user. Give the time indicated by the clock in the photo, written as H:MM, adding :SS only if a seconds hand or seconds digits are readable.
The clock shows 7:55
